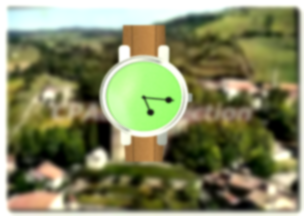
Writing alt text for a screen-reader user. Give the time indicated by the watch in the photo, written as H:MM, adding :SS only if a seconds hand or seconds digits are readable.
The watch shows 5:16
